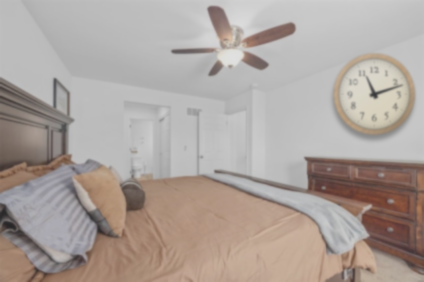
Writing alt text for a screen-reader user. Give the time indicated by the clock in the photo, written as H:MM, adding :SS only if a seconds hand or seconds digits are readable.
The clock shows 11:12
